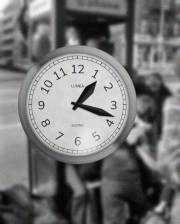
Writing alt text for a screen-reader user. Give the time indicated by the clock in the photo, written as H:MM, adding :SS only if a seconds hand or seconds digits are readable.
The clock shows 1:18
